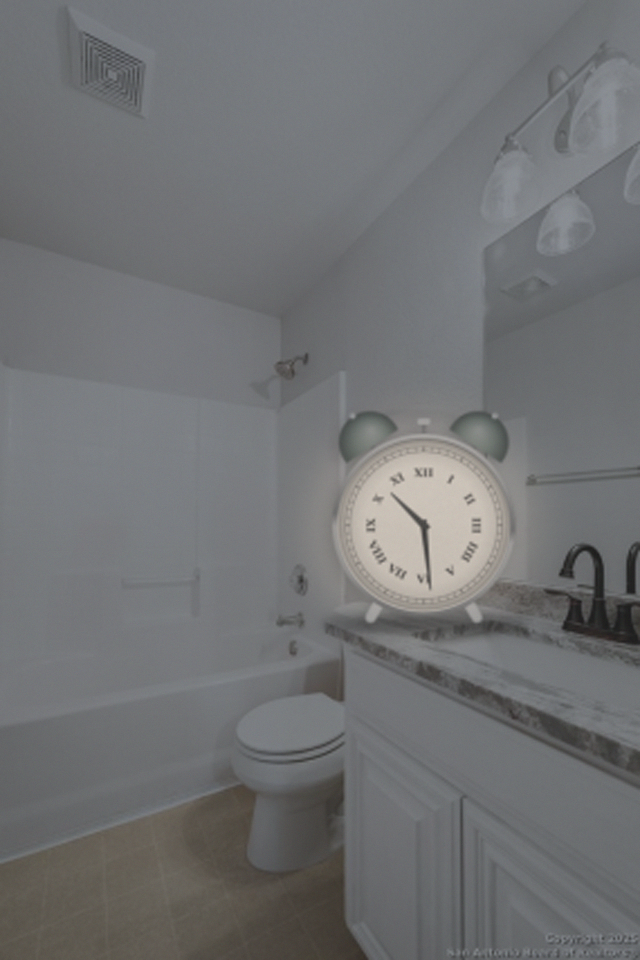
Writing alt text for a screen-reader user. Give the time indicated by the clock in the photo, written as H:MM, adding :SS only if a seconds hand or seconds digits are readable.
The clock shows 10:29
